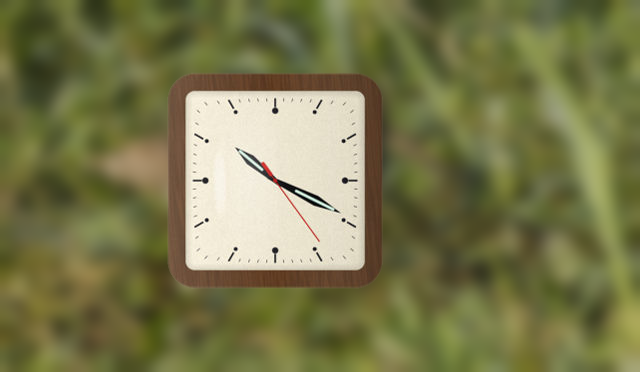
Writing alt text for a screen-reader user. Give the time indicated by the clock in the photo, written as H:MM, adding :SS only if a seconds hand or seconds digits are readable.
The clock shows 10:19:24
